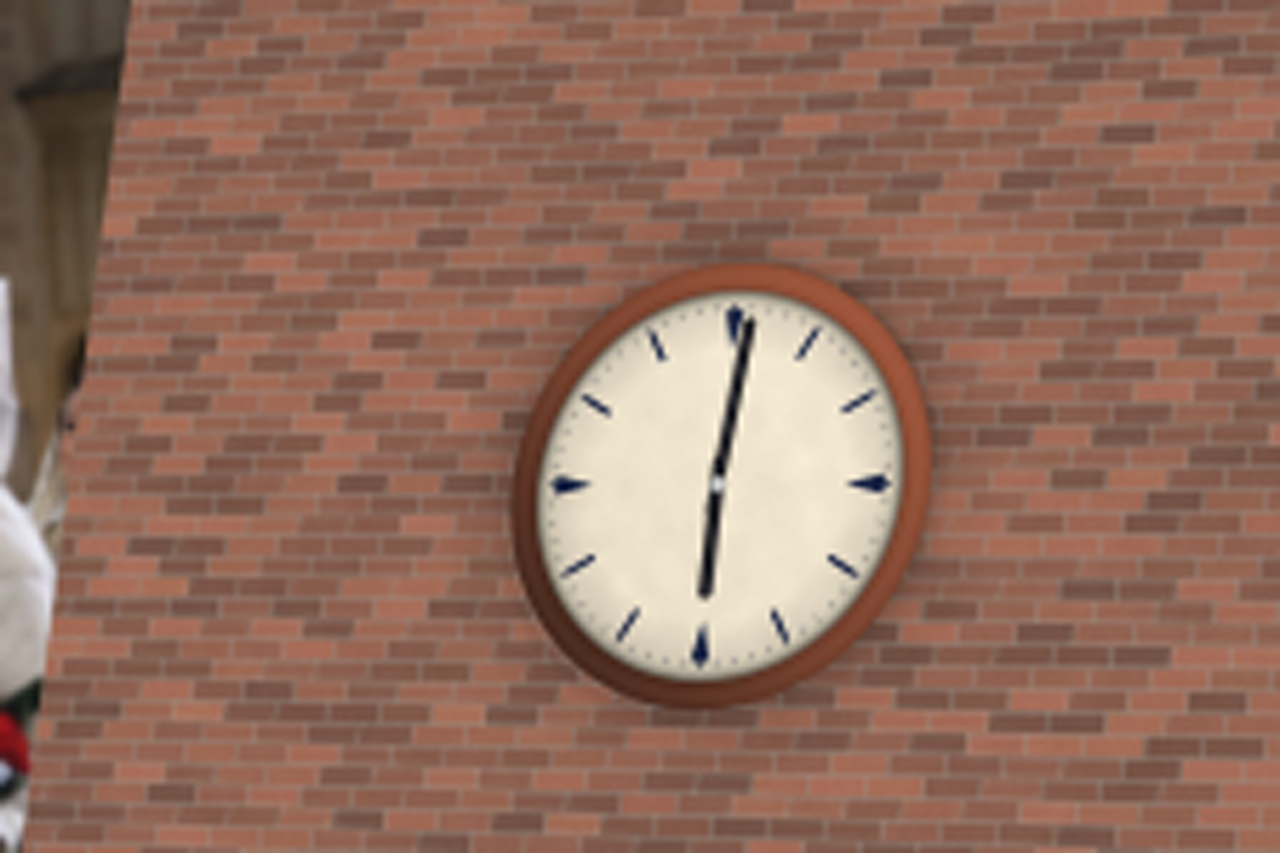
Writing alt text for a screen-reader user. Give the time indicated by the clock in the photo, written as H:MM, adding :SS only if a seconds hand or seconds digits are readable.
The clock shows 6:01
